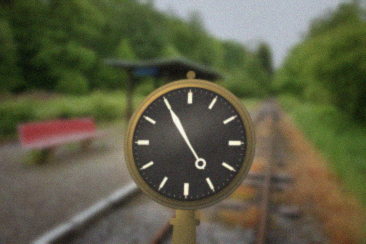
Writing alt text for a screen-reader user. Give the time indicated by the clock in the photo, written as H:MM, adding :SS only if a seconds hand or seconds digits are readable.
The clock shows 4:55
